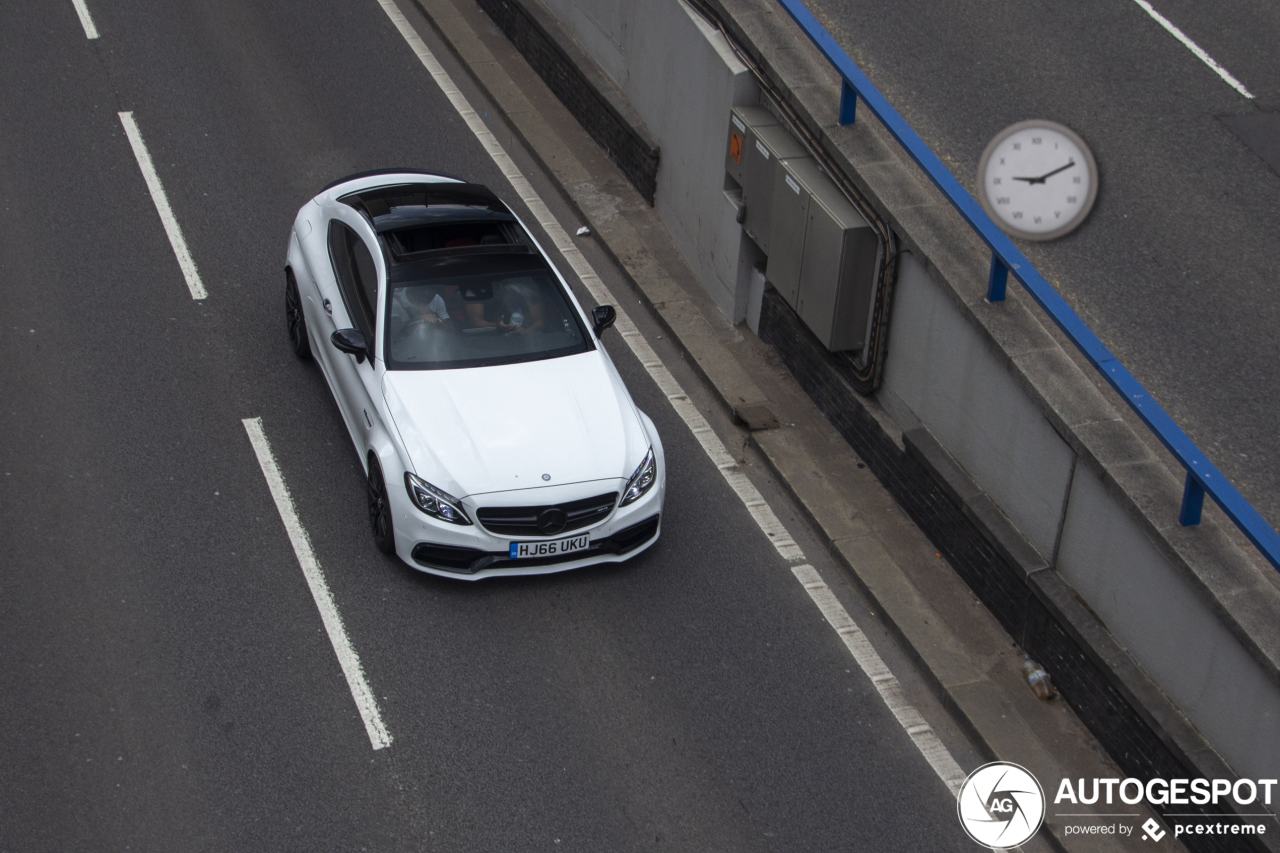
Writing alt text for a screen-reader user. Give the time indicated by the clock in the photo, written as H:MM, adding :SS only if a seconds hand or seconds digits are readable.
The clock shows 9:11
